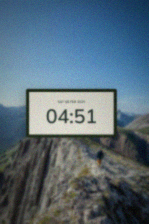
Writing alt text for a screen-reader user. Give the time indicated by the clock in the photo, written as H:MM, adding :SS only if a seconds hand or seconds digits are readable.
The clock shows 4:51
